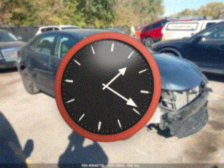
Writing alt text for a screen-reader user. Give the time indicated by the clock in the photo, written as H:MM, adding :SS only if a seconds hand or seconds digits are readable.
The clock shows 1:19
